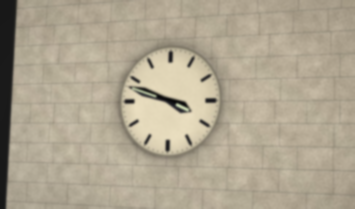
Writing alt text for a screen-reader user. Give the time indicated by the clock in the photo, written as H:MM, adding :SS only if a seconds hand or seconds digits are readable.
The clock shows 3:48
